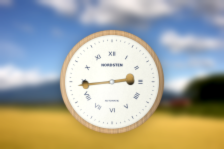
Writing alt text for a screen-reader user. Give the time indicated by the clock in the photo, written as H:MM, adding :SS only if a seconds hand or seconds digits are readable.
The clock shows 2:44
